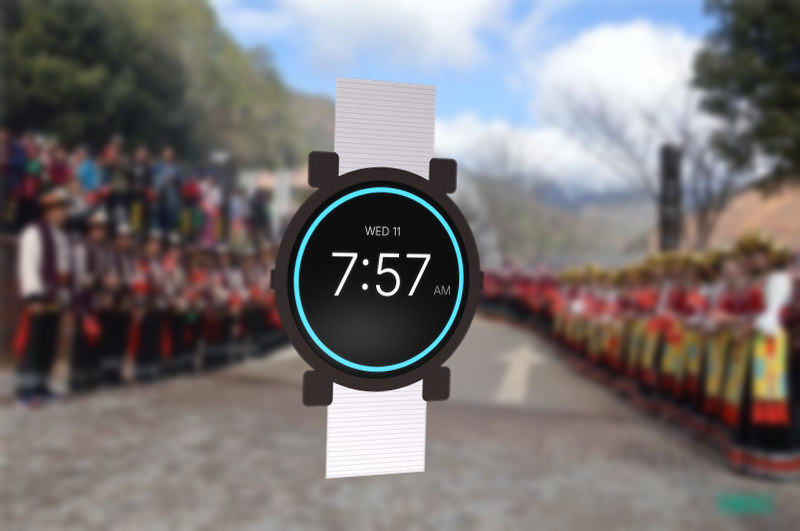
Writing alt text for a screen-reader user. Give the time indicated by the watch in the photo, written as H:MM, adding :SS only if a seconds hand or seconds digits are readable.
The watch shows 7:57
